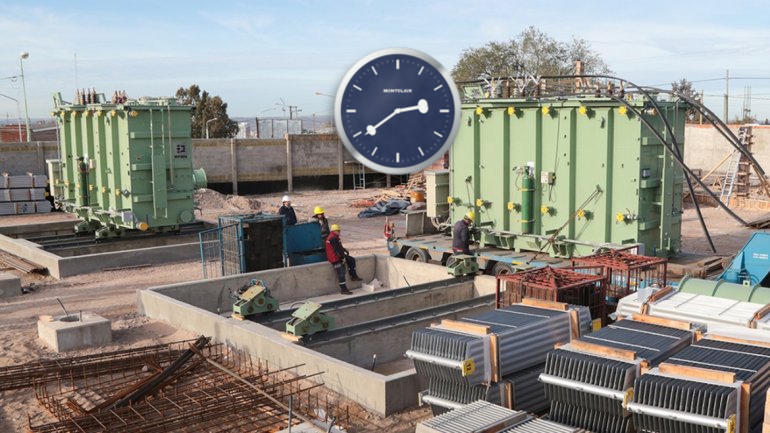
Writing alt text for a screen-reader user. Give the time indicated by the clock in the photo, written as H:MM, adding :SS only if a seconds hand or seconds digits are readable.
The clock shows 2:39
